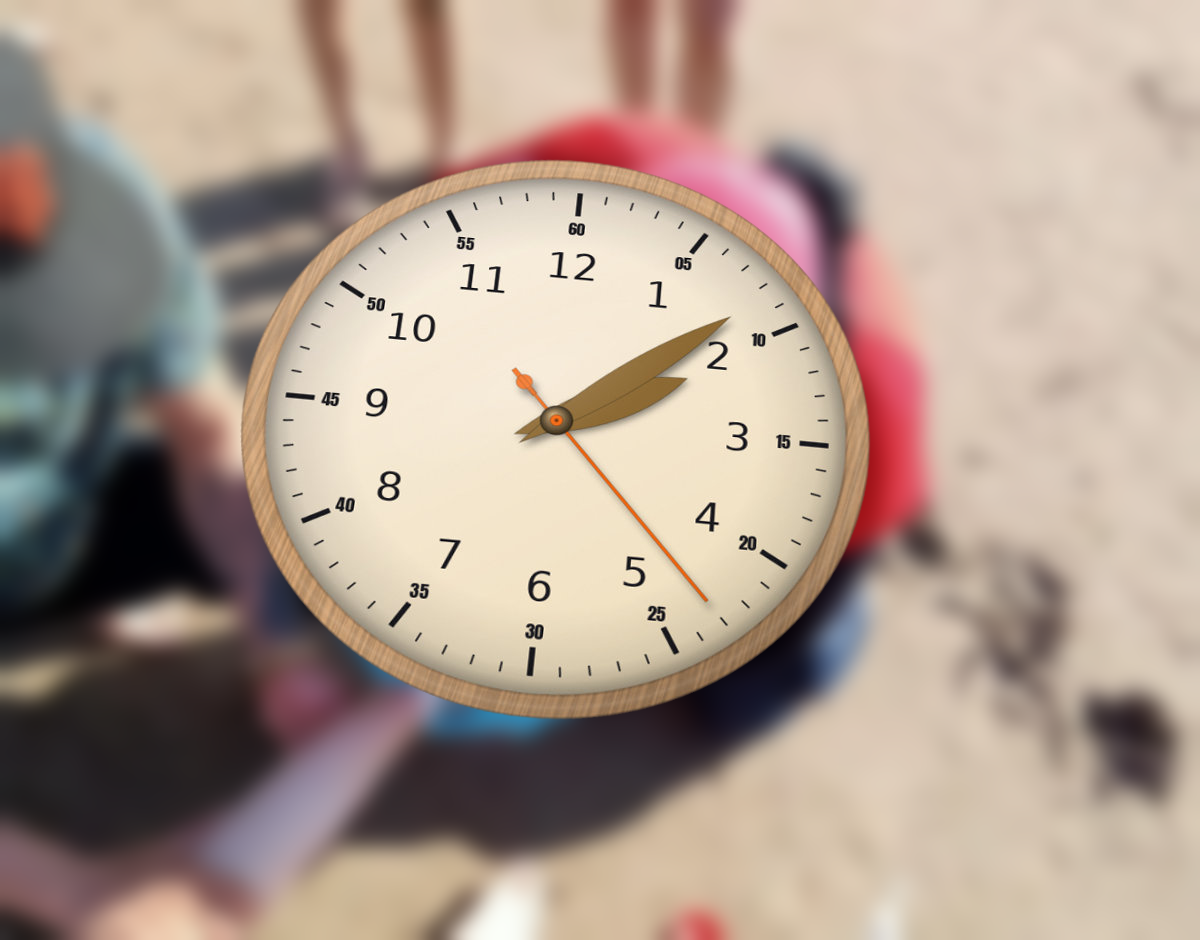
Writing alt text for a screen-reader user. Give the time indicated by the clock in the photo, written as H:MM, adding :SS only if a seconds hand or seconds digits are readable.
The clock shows 2:08:23
